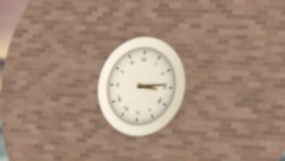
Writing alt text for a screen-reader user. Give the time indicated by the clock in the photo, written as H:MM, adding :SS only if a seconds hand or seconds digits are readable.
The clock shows 3:14
